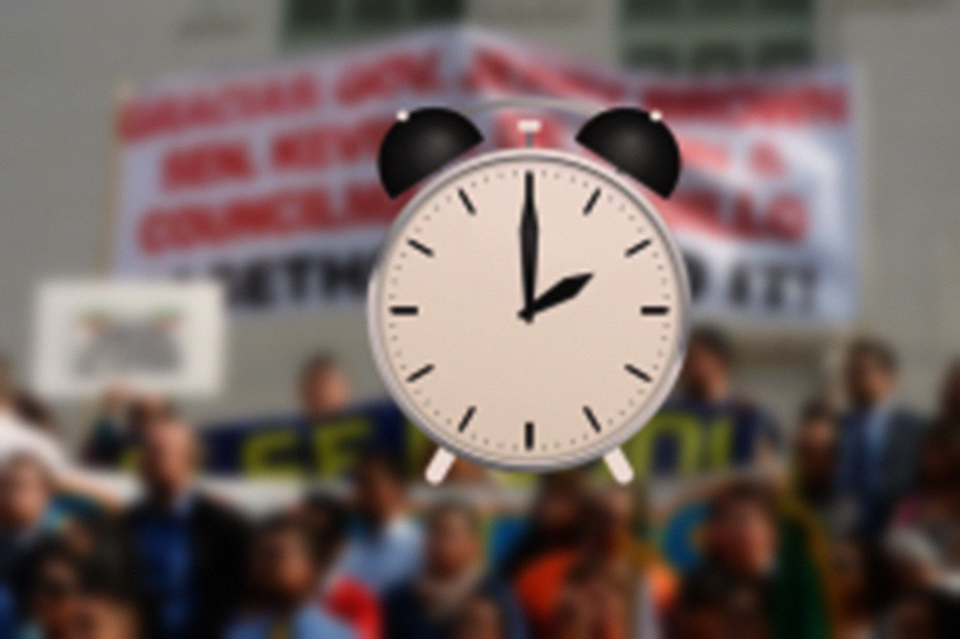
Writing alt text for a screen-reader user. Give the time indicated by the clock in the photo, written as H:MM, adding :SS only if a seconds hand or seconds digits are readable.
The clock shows 2:00
